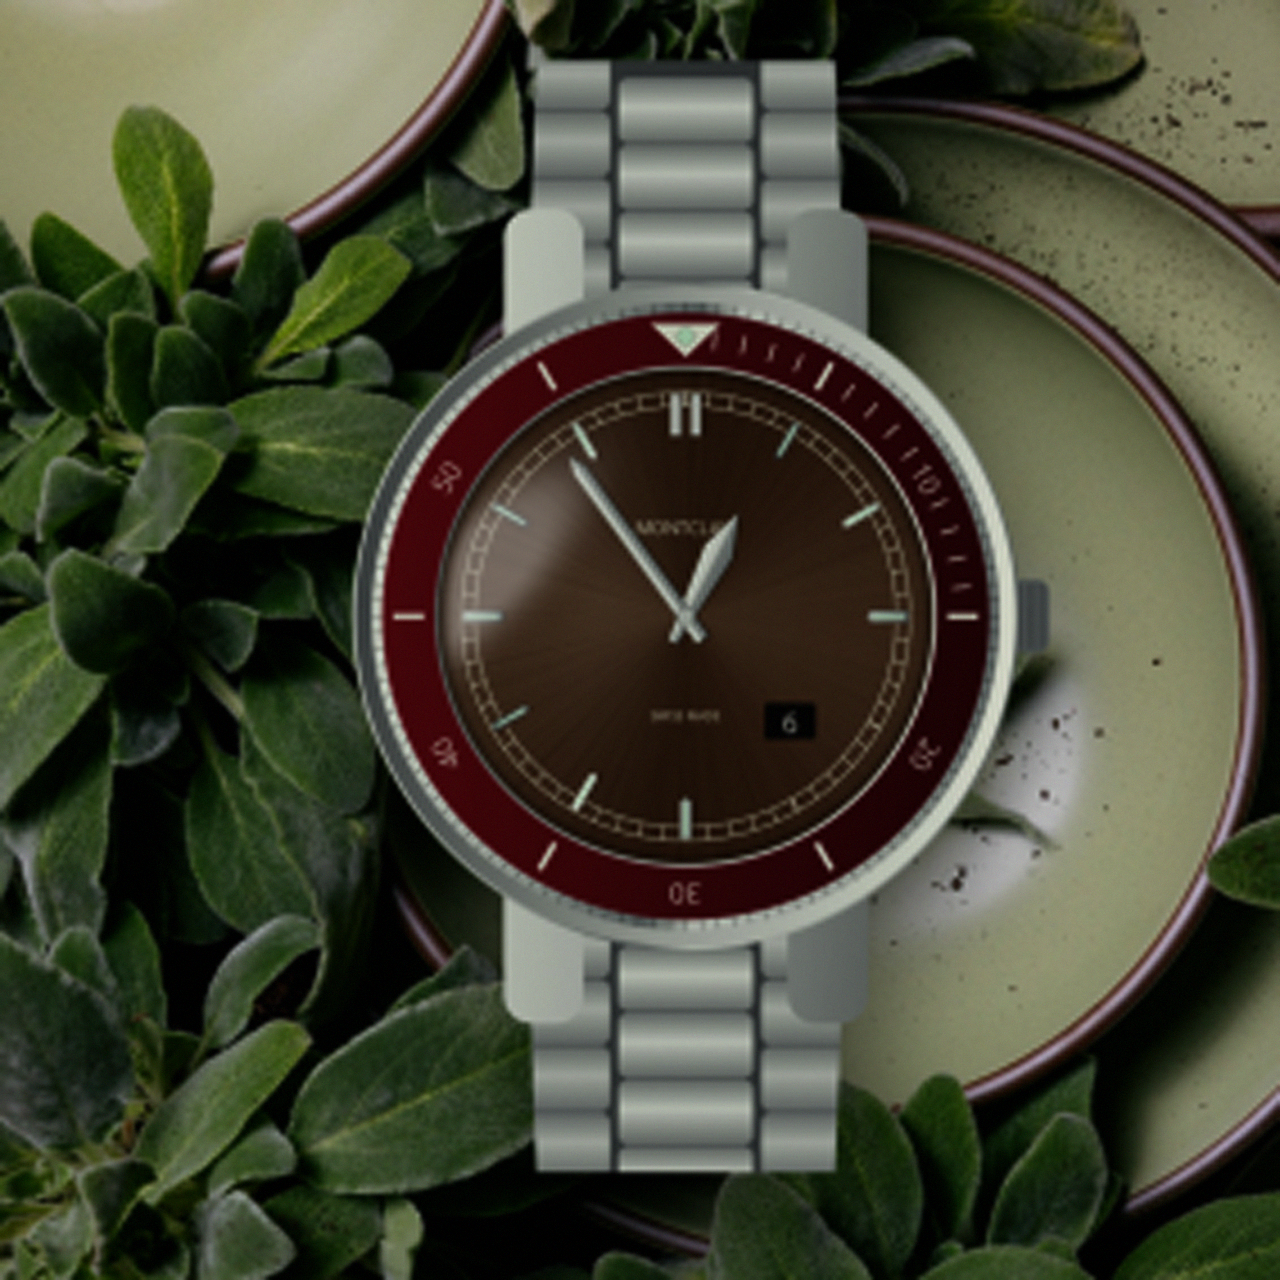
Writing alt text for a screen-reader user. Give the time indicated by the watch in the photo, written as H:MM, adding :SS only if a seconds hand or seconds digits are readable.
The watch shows 12:54
